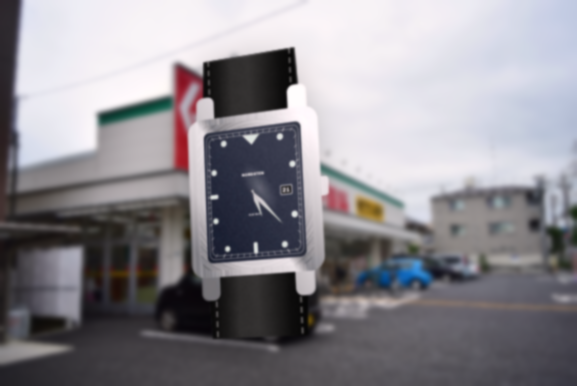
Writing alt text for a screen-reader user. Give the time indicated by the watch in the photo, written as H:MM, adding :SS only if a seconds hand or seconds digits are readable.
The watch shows 5:23
